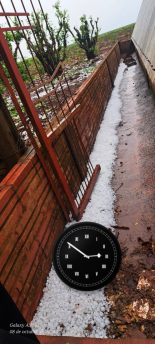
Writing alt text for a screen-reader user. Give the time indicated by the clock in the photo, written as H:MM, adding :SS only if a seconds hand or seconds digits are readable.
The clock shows 2:51
